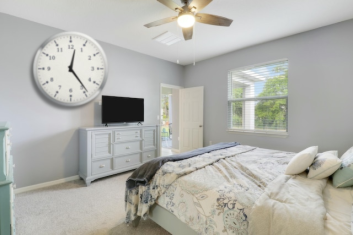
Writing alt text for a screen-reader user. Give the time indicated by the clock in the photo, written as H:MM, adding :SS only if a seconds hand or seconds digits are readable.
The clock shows 12:24
